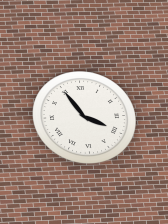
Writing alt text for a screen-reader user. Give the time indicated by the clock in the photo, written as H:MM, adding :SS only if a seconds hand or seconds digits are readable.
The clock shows 3:55
